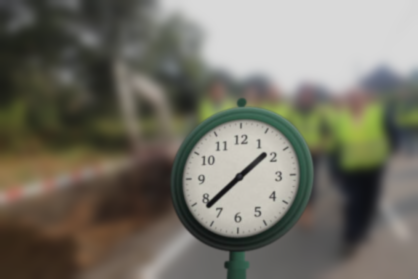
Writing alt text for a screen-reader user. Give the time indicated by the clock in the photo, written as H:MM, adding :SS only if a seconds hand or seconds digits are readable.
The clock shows 1:38
